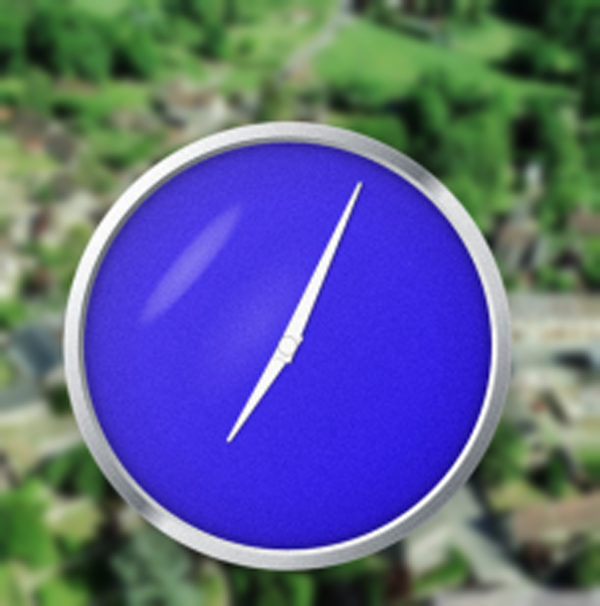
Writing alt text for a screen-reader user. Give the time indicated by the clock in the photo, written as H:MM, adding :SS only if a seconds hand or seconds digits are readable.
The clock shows 7:04
